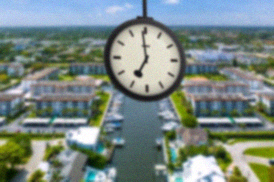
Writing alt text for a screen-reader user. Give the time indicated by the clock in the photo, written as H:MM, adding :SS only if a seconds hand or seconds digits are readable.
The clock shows 6:59
